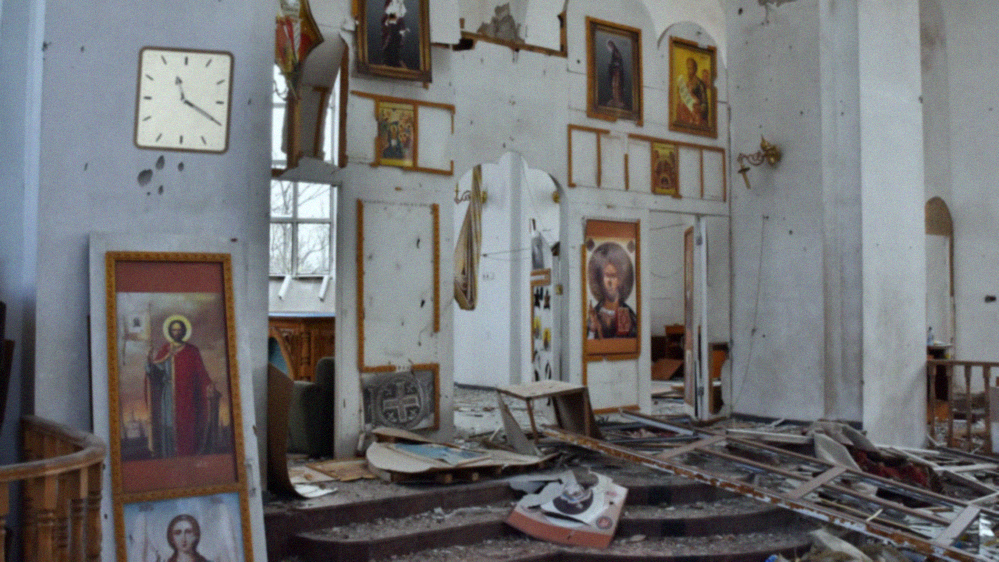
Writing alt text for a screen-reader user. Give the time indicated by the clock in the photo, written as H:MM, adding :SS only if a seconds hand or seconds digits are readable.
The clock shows 11:20
